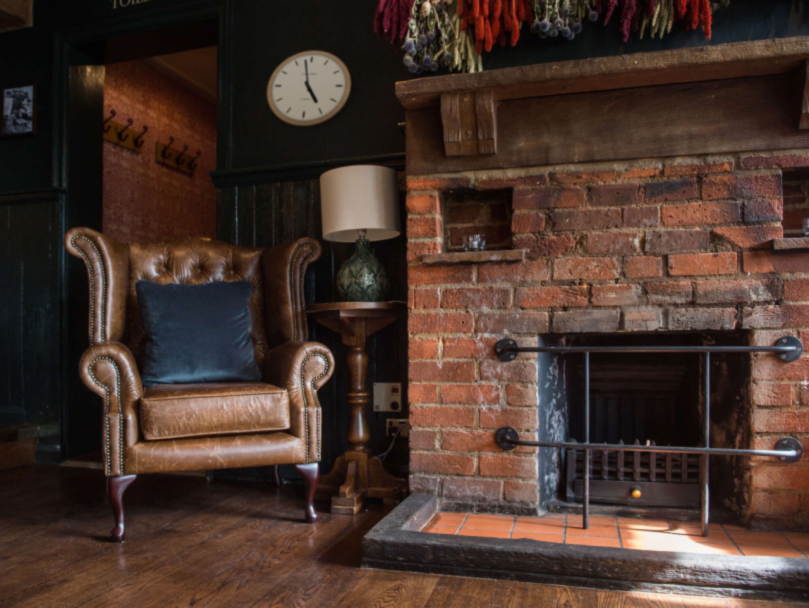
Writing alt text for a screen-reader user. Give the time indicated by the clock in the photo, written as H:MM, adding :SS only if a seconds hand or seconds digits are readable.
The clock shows 4:58
